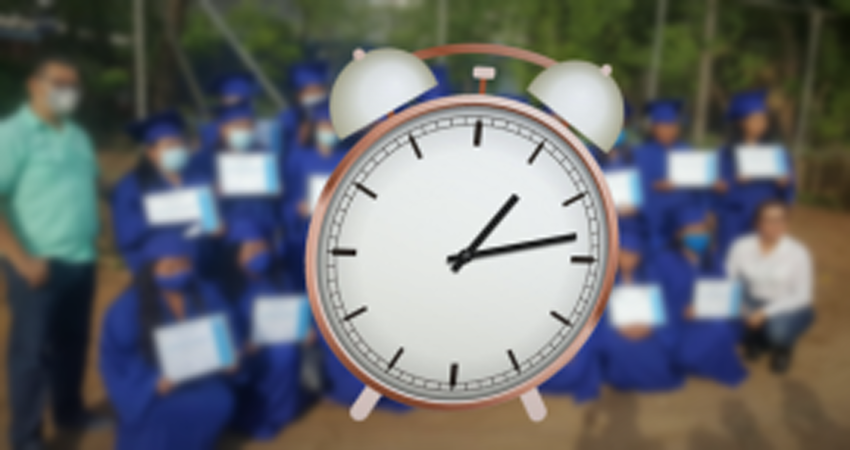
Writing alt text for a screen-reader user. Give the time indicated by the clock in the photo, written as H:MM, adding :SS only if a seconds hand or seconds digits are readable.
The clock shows 1:13
